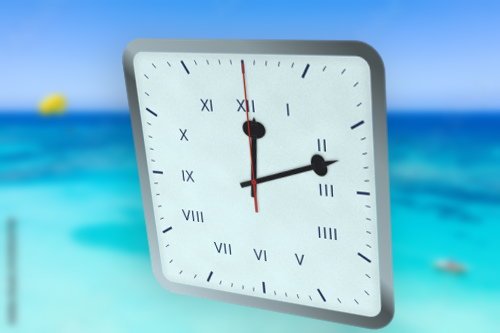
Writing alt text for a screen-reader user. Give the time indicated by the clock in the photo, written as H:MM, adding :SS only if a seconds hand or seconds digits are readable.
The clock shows 12:12:00
